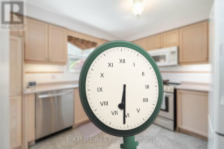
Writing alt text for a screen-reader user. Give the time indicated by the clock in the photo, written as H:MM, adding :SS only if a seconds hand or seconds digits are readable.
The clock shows 6:31
